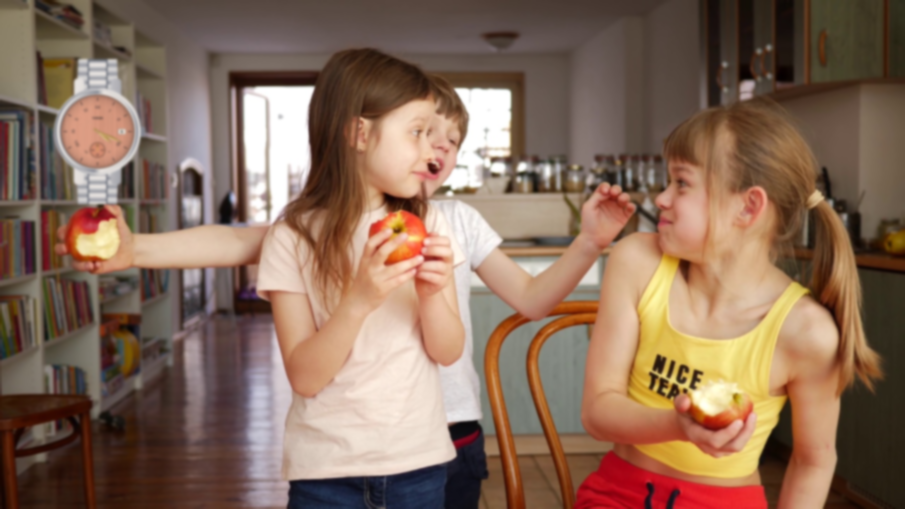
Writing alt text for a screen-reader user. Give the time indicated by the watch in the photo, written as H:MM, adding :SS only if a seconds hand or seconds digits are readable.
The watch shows 4:19
